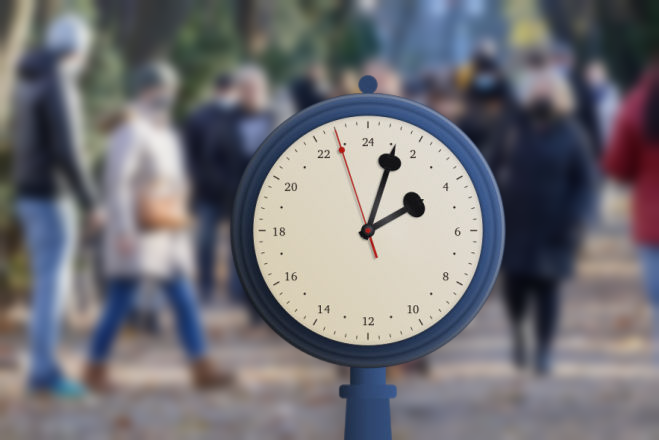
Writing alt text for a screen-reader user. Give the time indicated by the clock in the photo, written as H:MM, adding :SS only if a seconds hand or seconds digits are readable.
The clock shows 4:02:57
